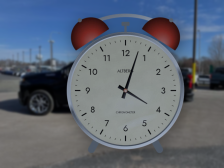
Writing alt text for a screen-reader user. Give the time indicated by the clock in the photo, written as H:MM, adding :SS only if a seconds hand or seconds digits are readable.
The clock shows 4:03
